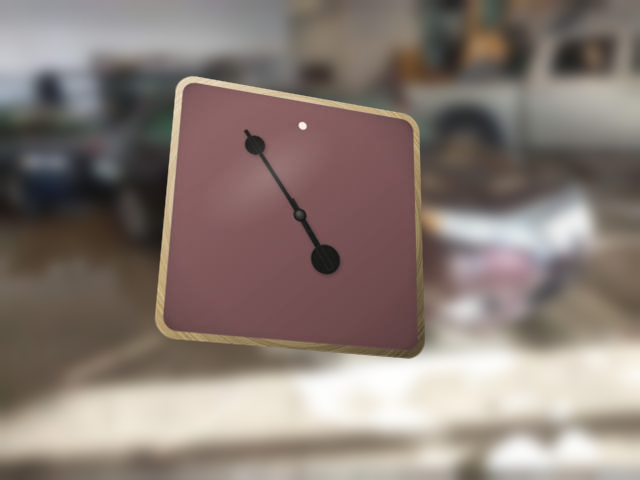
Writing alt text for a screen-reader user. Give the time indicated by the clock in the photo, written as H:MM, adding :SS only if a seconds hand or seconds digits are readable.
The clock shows 4:54
